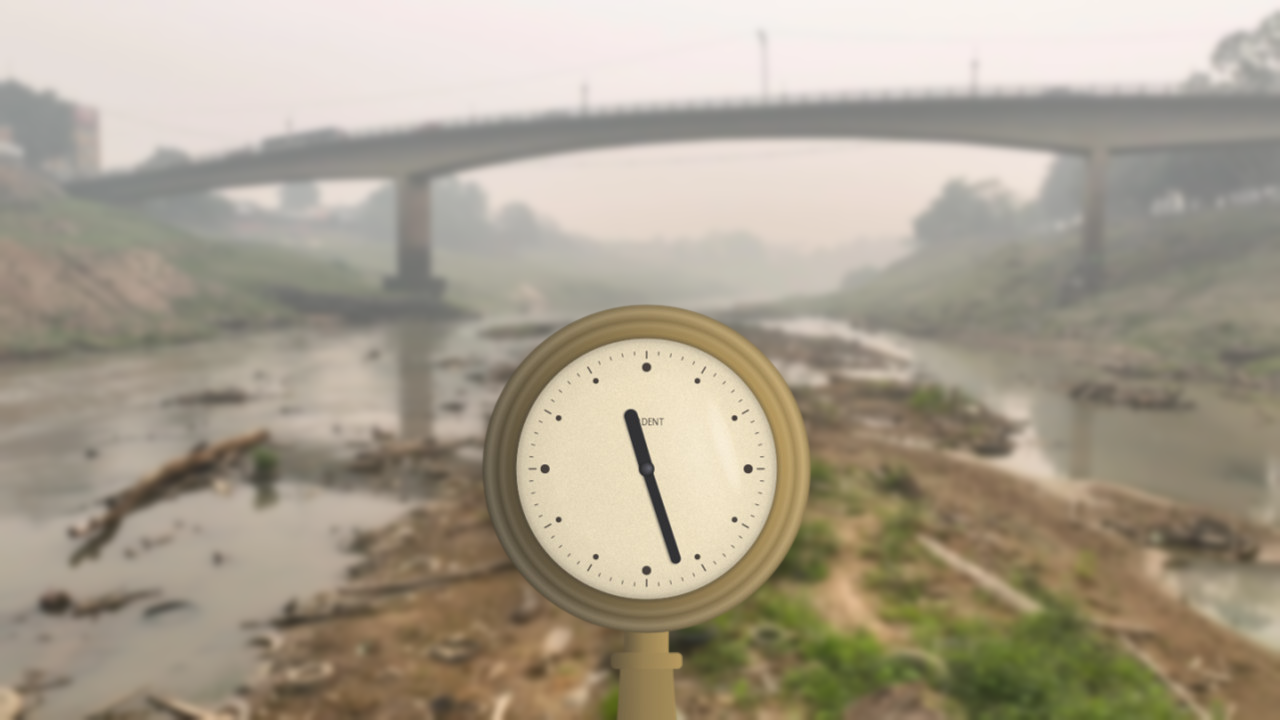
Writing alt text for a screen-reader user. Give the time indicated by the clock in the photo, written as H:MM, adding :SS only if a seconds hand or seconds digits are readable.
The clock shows 11:27
